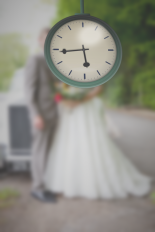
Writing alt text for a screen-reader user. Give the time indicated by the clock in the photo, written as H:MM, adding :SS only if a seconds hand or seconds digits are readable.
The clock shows 5:44
